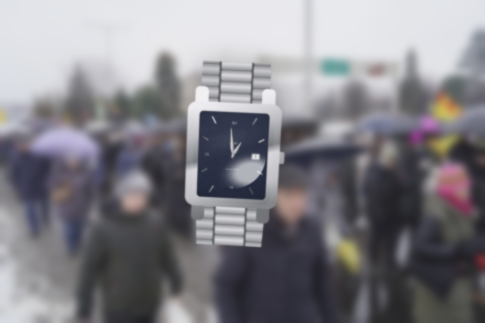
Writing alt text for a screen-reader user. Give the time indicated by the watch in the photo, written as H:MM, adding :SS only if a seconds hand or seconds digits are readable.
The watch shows 12:59
